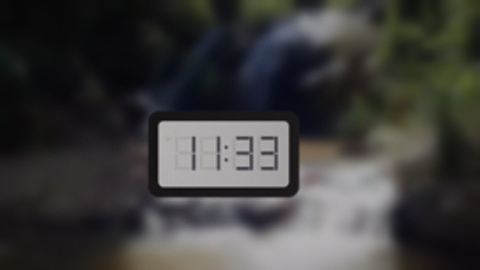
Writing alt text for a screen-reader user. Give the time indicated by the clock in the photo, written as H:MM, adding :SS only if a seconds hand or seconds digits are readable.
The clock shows 11:33
